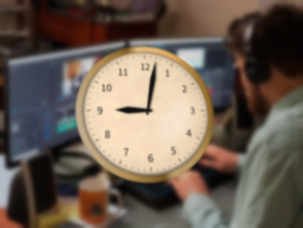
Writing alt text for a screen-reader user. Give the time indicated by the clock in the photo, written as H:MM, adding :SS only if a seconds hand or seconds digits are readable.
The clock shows 9:02
